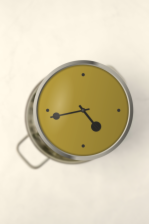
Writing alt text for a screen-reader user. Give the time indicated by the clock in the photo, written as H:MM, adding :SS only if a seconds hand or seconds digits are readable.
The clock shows 4:43
